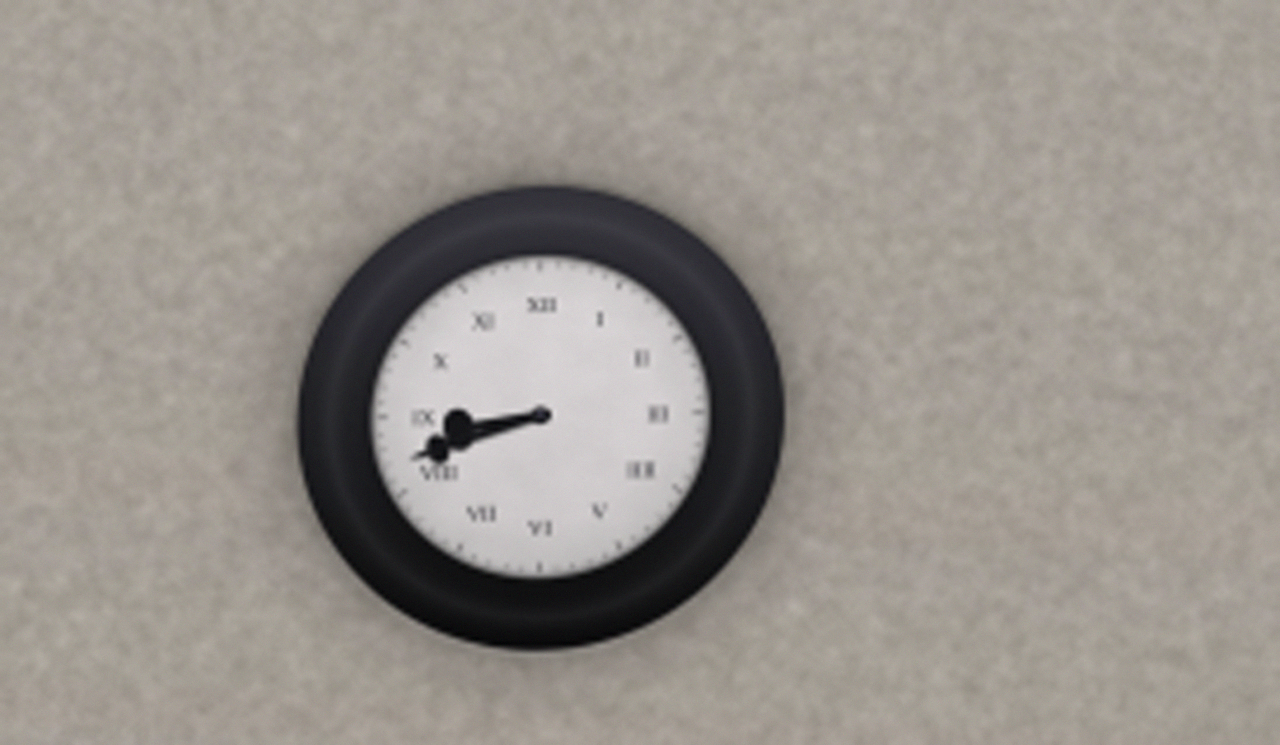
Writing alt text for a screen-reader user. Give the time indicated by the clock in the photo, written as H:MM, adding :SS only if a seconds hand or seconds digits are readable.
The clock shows 8:42
